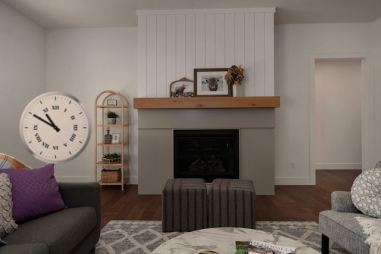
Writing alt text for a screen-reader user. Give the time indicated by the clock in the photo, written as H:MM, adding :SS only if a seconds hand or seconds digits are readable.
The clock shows 10:50
